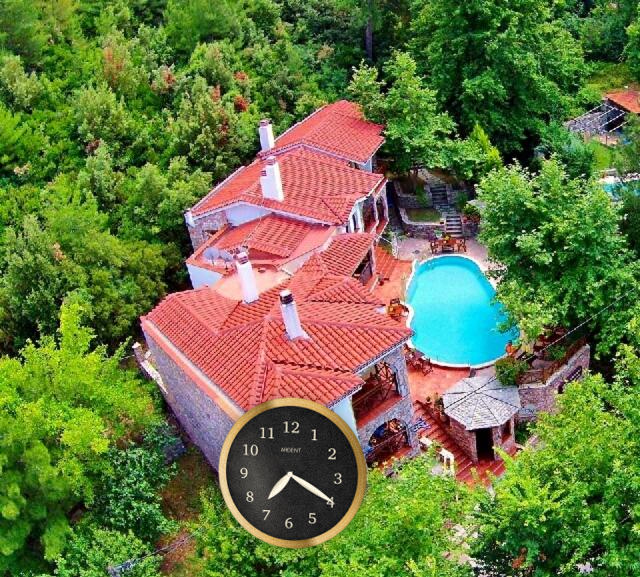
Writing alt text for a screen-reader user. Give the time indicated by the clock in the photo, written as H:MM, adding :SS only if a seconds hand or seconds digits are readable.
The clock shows 7:20
